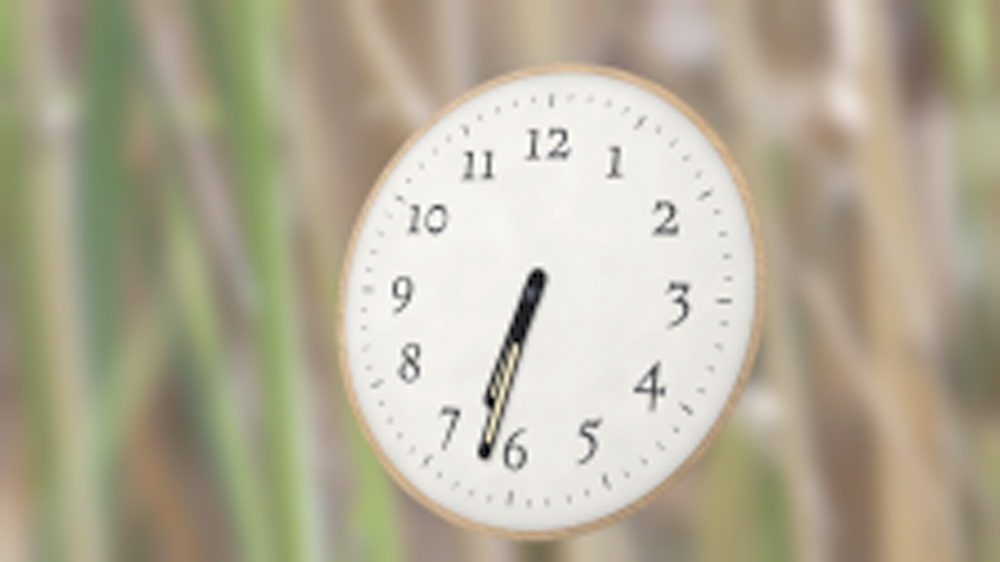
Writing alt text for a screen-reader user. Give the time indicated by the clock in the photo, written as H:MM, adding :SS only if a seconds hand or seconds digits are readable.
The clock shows 6:32
